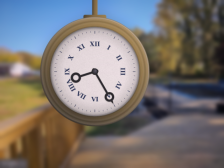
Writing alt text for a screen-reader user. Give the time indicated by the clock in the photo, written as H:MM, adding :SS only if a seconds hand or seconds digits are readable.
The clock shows 8:25
